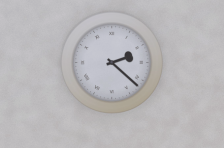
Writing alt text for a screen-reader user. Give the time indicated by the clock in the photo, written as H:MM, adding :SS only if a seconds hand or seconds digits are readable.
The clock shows 2:22
